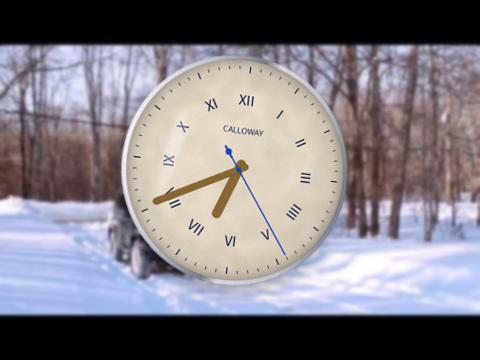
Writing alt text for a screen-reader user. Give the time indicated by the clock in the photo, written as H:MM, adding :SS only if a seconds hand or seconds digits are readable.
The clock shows 6:40:24
